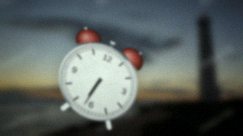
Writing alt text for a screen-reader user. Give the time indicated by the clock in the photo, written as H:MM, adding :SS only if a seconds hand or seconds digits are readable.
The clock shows 6:32
